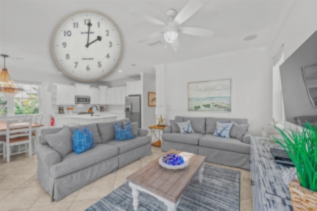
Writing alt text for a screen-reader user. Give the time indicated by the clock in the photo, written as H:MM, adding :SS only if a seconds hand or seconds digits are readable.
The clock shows 2:01
